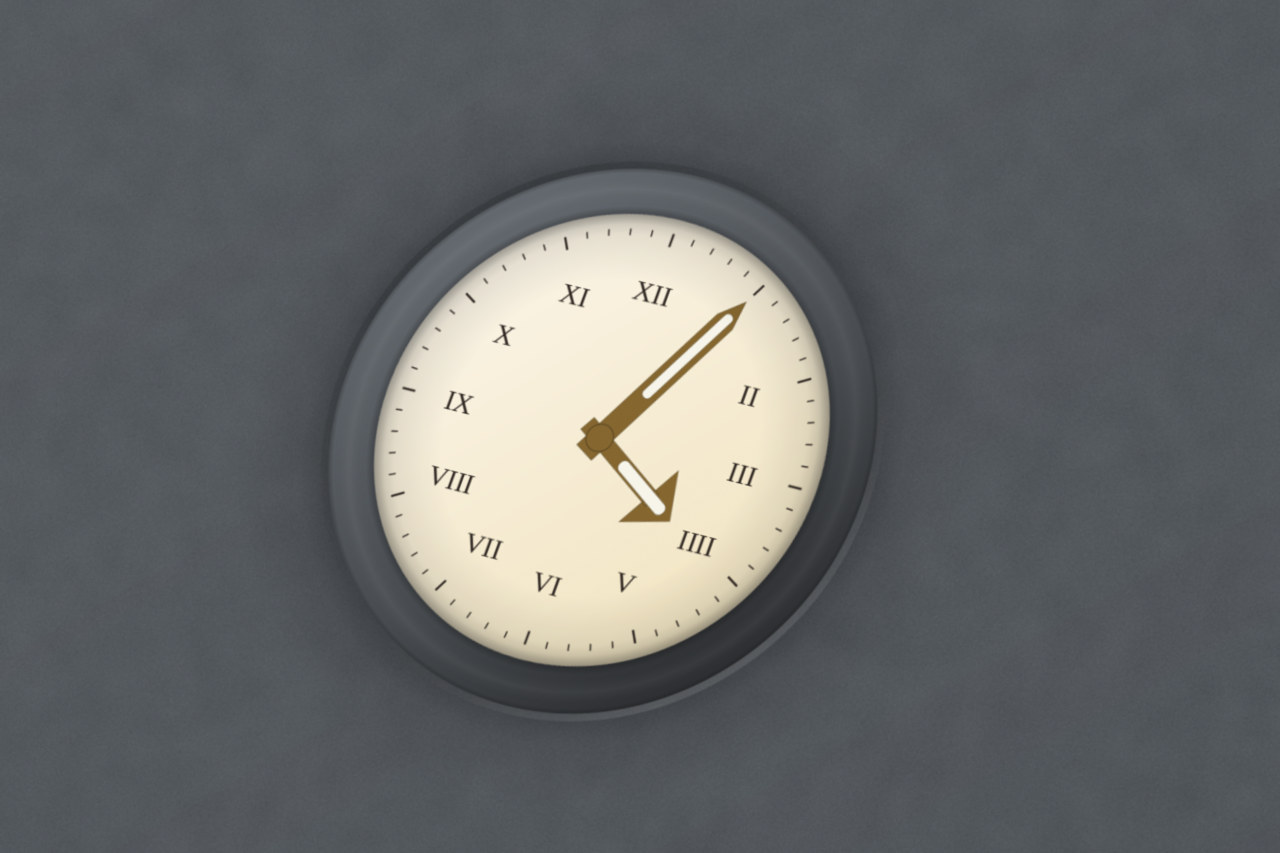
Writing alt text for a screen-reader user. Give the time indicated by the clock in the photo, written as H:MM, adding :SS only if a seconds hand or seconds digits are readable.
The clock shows 4:05
